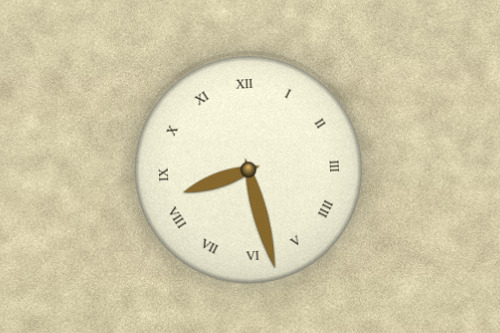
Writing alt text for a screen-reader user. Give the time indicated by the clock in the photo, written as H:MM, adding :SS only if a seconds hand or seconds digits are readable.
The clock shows 8:28
